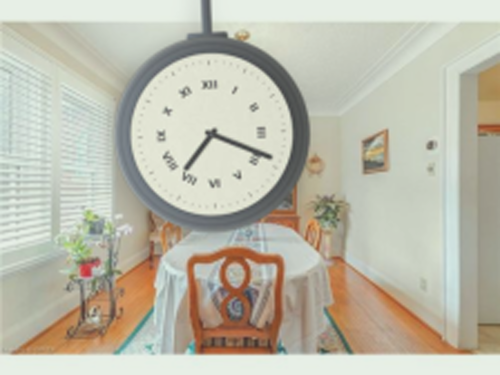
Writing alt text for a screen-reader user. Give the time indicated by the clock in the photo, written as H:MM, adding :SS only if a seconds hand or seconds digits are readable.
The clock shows 7:19
